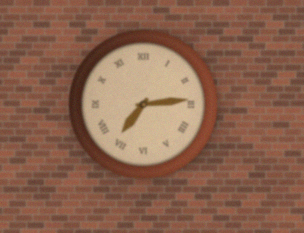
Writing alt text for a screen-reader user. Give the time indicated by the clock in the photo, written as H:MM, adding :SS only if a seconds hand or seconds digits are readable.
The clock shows 7:14
